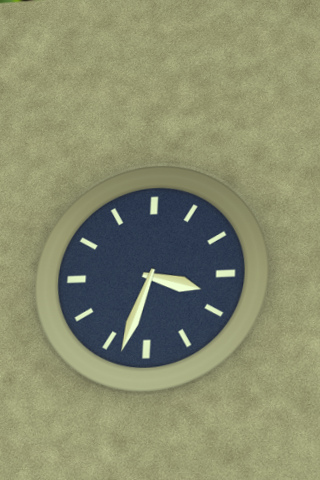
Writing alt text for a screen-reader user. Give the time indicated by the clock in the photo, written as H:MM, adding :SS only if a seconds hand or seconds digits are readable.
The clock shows 3:33
